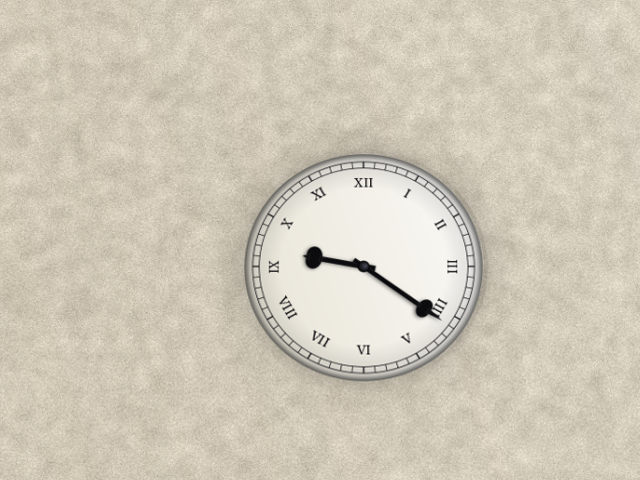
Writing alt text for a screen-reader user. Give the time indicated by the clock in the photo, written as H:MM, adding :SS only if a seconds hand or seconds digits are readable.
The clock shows 9:21
